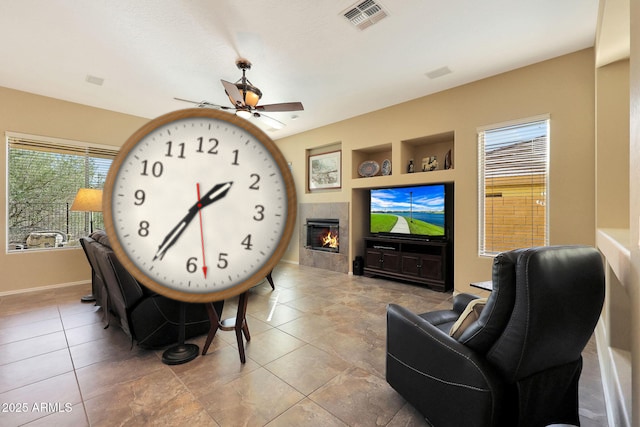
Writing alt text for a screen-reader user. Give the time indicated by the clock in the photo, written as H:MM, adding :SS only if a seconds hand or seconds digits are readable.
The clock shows 1:35:28
